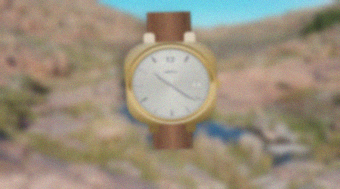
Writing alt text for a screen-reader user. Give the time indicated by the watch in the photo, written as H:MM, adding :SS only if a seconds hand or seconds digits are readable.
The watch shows 10:21
